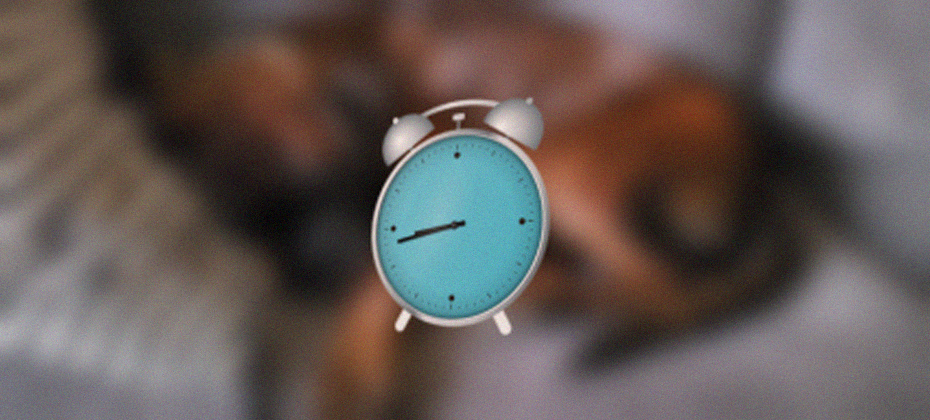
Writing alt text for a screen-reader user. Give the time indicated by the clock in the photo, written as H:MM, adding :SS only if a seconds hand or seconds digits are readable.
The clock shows 8:43
